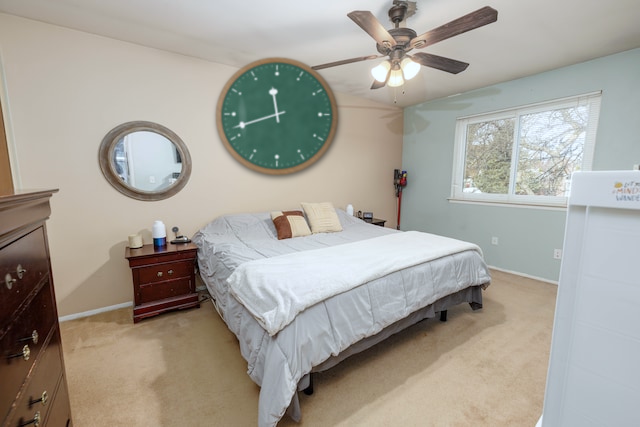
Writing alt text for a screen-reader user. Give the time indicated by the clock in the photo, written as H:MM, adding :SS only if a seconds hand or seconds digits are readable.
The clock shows 11:42
